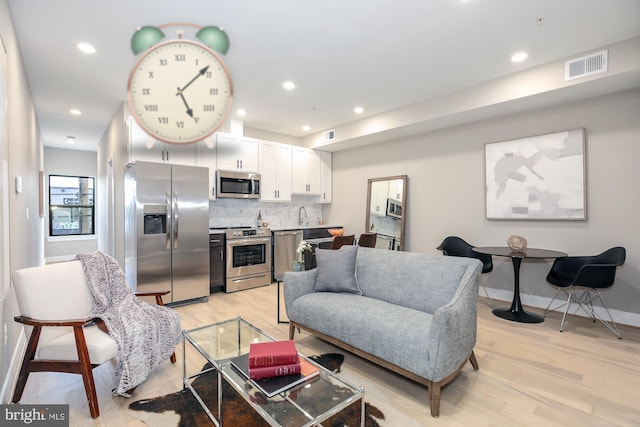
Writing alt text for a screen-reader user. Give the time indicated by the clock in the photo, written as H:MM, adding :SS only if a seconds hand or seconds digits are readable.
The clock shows 5:08
